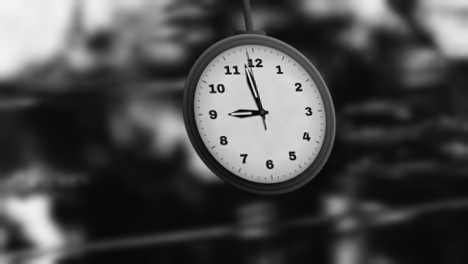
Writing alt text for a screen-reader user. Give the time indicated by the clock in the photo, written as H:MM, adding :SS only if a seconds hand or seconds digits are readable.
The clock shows 8:57:59
